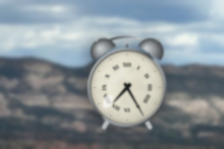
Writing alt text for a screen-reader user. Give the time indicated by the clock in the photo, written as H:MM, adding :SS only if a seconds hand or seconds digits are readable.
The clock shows 7:25
